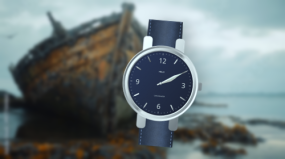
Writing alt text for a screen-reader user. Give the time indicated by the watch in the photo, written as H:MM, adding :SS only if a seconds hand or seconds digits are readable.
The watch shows 2:10
